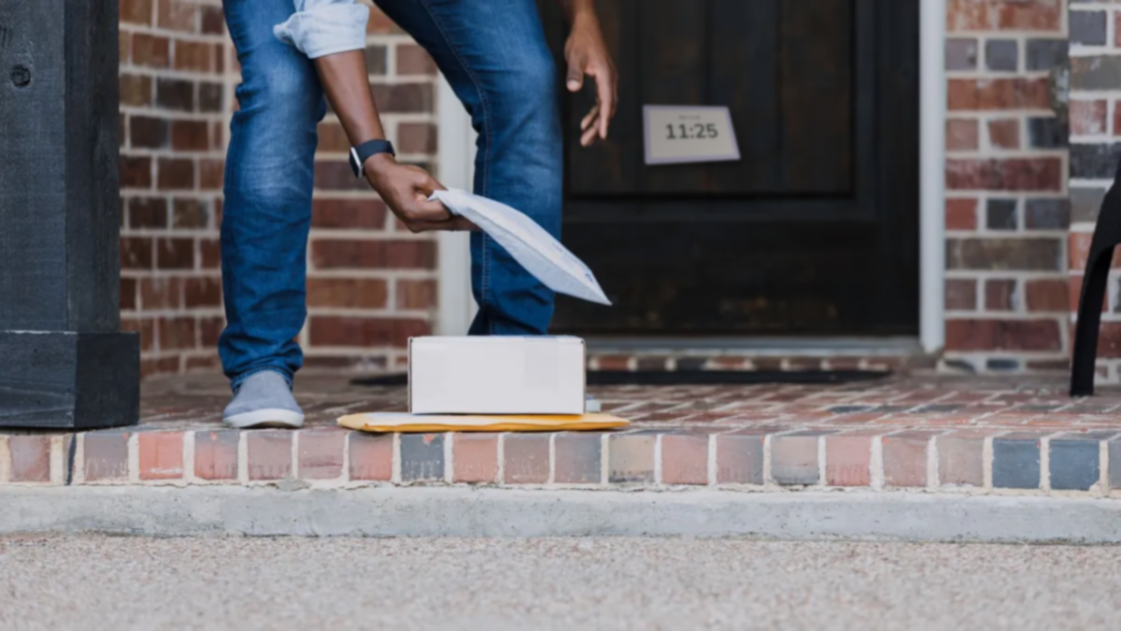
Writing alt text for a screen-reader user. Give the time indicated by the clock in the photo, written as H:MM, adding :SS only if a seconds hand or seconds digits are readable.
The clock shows 11:25
